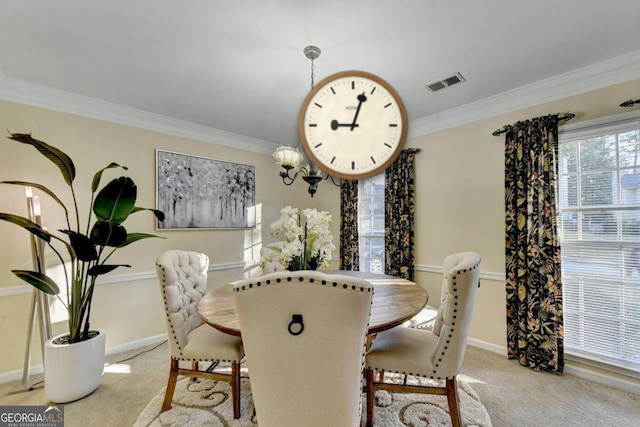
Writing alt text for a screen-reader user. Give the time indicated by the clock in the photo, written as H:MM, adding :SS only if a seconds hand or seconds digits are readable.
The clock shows 9:03
